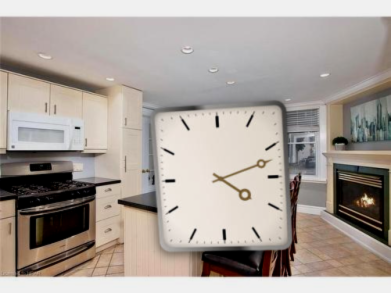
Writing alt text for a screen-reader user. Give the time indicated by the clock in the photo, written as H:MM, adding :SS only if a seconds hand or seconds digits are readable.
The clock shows 4:12
